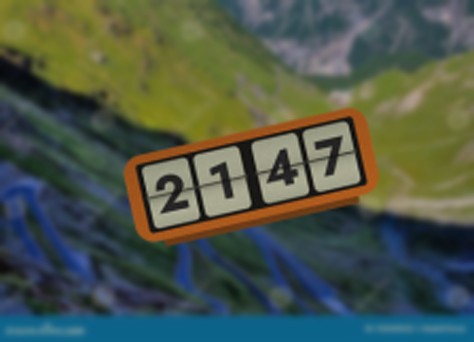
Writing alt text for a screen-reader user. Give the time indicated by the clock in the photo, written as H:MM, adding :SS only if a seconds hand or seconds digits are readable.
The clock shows 21:47
